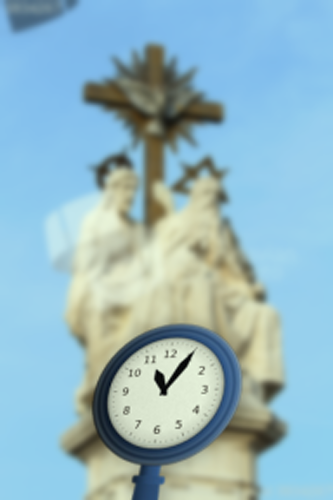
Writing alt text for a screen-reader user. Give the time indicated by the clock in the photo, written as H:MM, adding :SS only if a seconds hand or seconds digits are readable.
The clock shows 11:05
